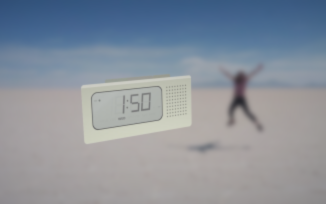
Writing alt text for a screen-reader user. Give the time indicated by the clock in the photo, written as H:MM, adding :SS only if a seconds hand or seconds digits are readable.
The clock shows 1:50
